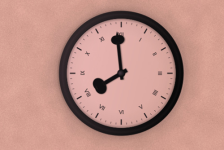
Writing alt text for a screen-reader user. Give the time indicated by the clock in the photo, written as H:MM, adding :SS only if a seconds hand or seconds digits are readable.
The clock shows 7:59
